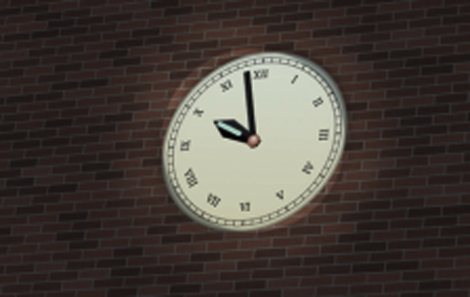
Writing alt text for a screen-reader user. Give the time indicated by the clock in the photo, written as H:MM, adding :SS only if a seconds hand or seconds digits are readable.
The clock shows 9:58
